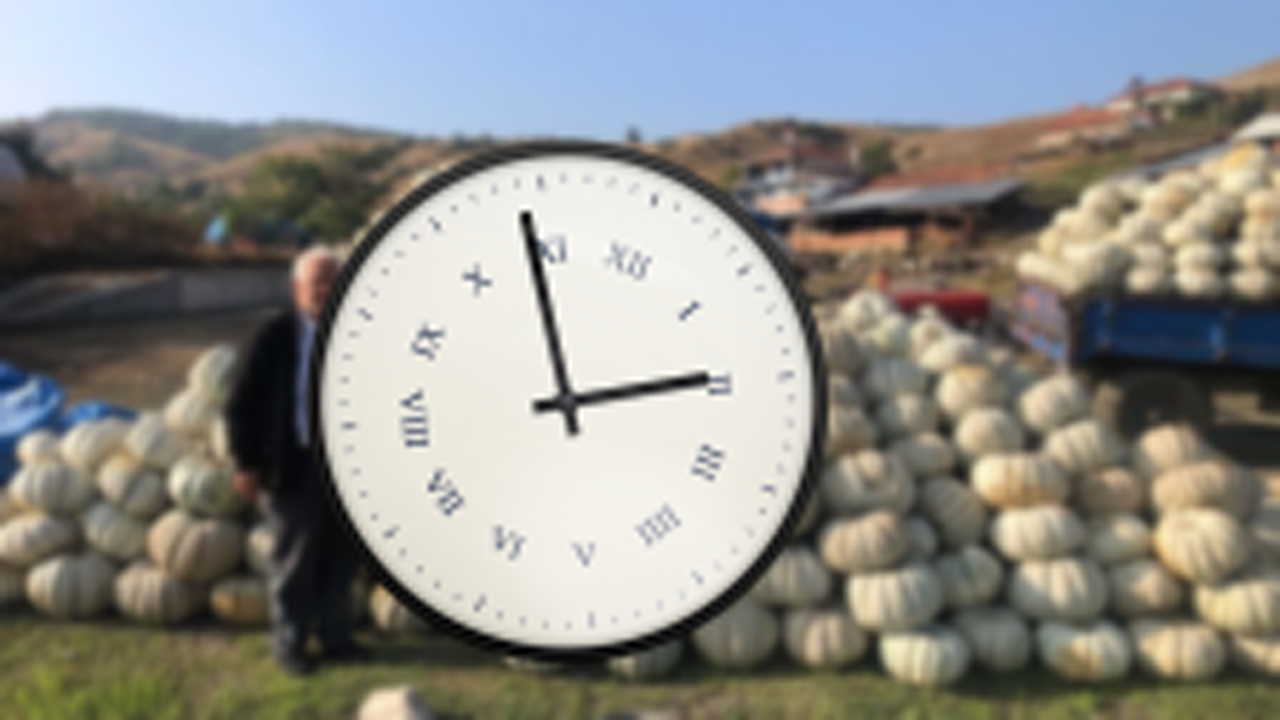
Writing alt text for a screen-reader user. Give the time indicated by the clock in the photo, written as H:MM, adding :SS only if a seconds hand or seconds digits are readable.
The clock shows 1:54
